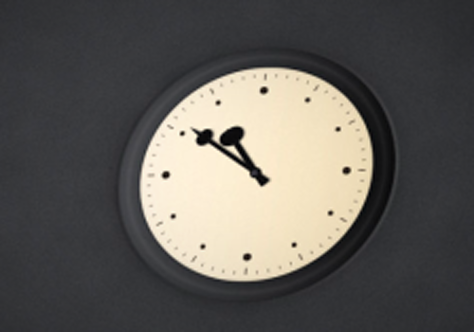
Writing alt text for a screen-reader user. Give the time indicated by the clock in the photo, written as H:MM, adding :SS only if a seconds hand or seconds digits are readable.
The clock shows 10:51
